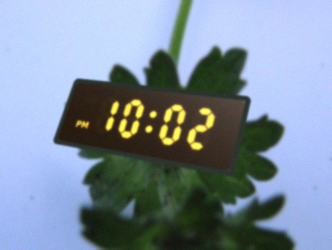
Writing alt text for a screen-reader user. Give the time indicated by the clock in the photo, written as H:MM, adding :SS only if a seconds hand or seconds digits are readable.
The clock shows 10:02
